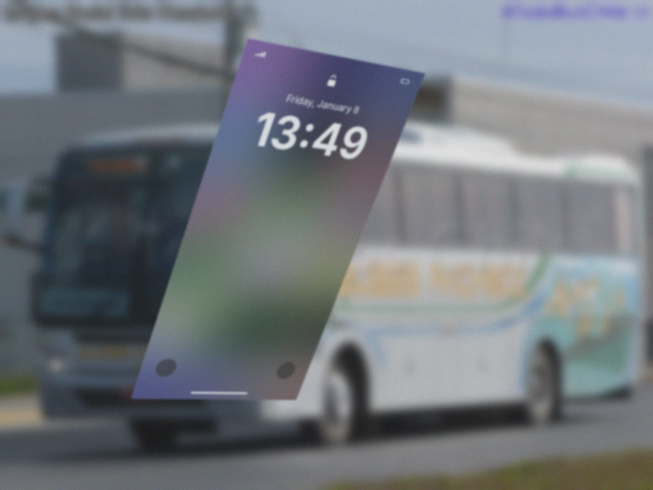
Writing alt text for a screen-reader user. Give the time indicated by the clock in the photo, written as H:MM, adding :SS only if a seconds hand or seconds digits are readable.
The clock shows 13:49
